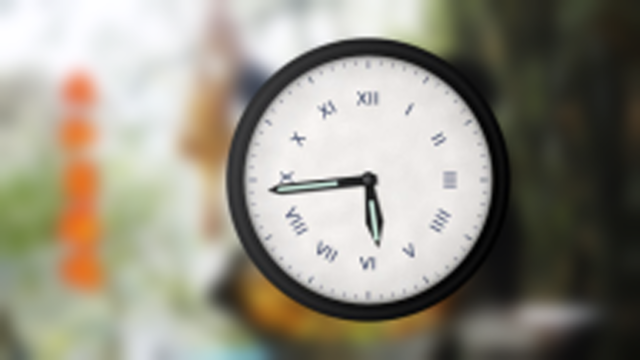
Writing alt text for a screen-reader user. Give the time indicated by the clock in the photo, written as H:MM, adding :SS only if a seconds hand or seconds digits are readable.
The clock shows 5:44
